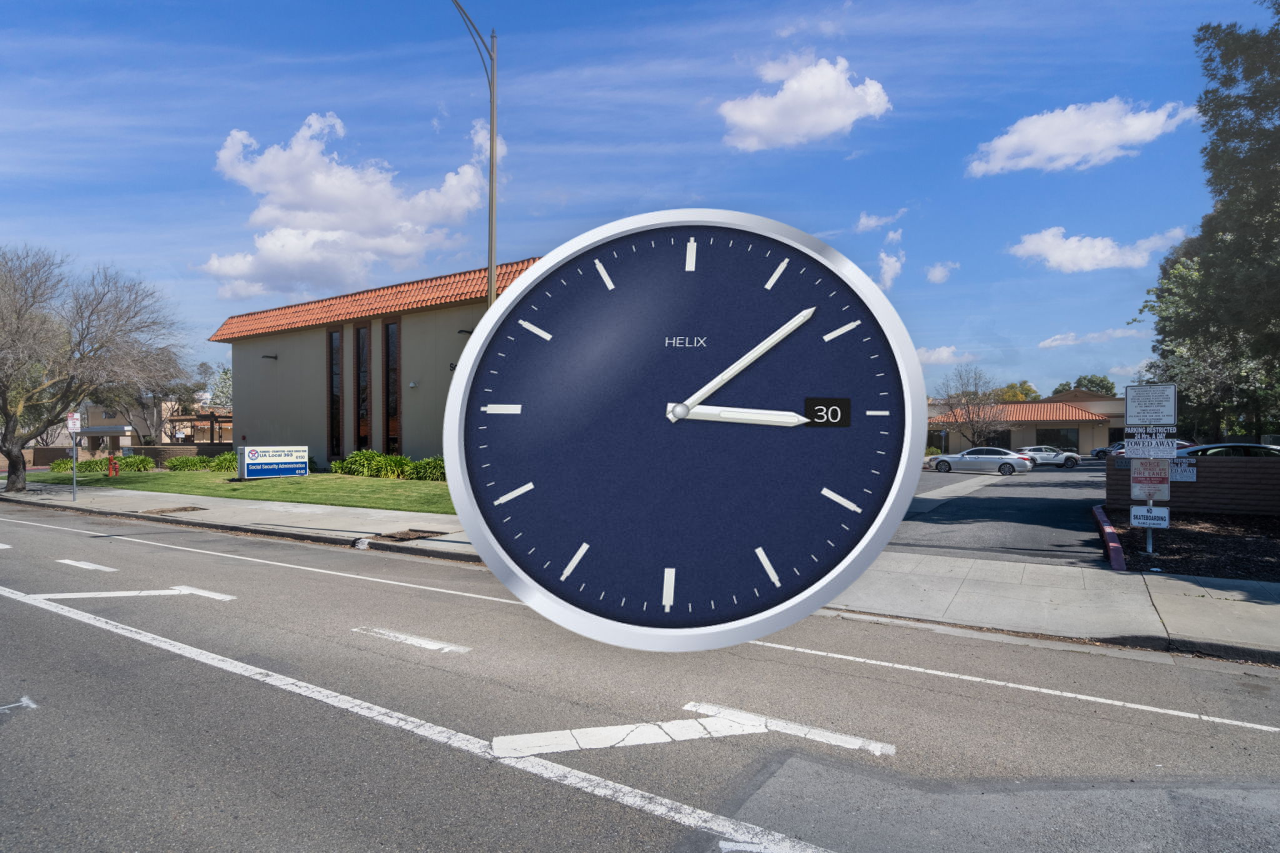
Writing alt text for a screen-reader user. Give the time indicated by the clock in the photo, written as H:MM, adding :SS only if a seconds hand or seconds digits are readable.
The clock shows 3:08
